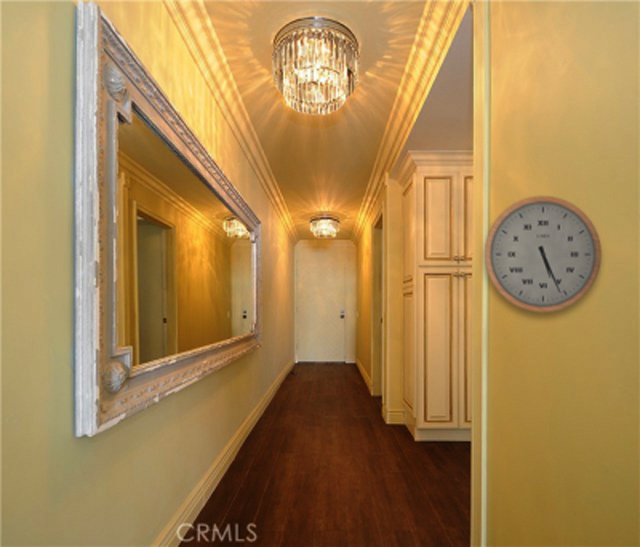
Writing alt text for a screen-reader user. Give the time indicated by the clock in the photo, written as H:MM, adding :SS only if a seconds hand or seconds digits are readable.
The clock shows 5:26
